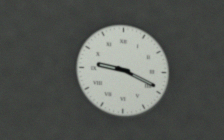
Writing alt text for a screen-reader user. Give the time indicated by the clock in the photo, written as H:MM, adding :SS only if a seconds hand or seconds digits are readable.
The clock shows 9:19
